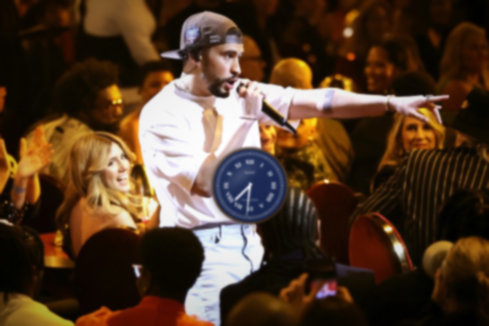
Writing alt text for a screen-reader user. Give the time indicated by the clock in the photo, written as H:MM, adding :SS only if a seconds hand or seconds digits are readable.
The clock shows 7:31
